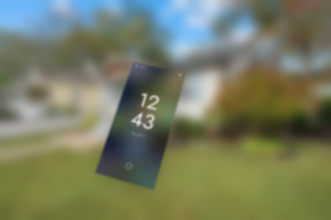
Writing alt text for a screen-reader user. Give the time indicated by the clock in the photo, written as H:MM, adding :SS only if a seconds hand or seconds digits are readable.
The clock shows 12:43
